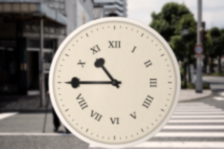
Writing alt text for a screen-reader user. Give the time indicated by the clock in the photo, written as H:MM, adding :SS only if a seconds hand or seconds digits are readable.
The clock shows 10:45
